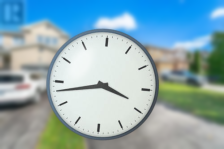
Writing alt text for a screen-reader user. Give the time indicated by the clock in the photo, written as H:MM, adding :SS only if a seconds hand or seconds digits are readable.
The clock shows 3:43
